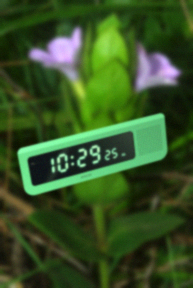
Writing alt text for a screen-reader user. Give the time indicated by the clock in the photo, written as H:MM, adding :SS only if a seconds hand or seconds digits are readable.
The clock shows 10:29
